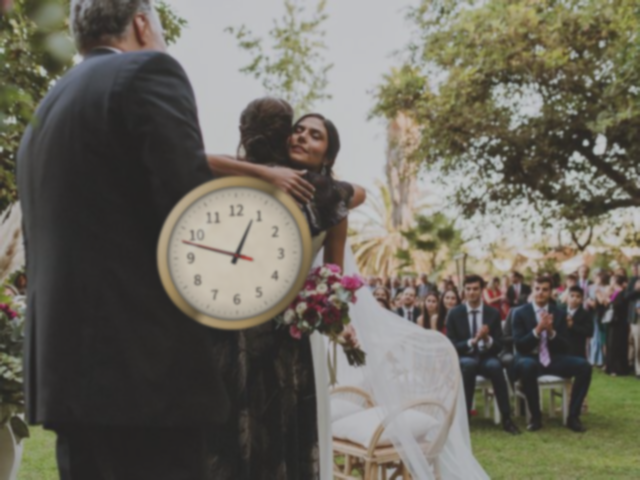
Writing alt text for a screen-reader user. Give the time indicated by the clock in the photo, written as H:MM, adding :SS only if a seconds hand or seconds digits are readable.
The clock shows 12:47:48
